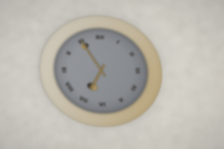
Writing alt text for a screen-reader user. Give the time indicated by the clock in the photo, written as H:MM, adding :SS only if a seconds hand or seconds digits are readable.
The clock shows 6:55
